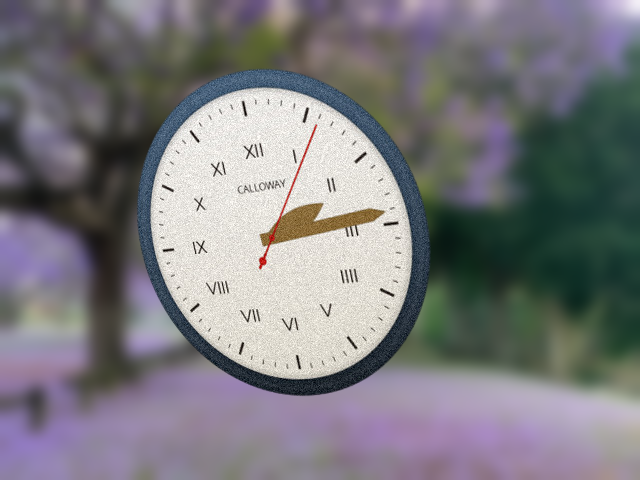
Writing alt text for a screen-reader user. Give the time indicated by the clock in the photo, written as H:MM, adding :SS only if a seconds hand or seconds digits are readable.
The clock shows 2:14:06
